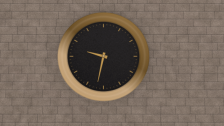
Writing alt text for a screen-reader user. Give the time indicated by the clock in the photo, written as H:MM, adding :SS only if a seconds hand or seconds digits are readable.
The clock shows 9:32
